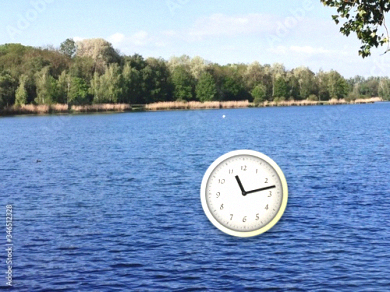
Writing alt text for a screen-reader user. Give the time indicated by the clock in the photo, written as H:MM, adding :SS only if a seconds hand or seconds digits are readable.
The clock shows 11:13
